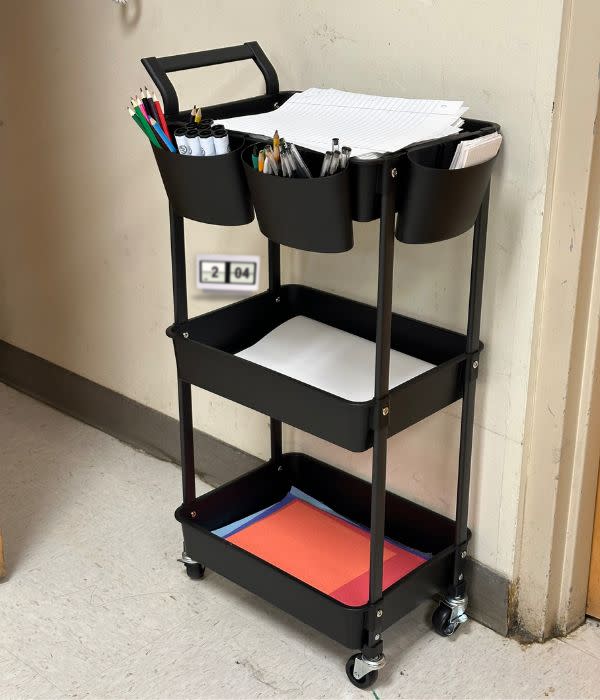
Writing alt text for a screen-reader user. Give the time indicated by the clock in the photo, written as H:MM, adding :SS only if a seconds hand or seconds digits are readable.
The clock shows 2:04
